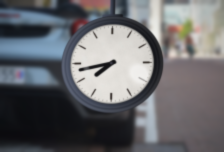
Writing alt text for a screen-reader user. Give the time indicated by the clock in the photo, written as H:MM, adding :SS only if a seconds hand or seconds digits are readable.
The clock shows 7:43
